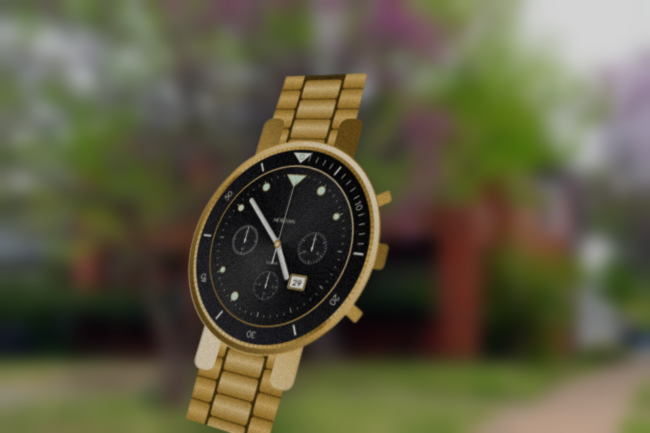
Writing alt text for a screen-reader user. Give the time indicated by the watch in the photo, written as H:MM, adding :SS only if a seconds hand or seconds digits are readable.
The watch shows 4:52
